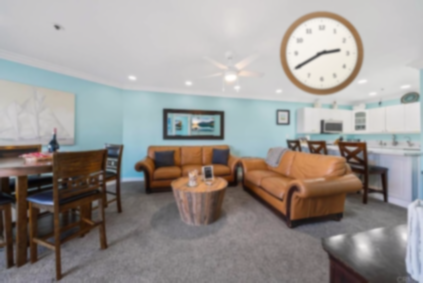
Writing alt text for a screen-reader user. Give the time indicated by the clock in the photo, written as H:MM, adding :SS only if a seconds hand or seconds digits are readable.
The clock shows 2:40
